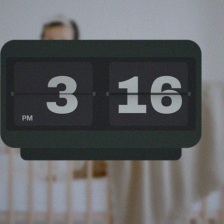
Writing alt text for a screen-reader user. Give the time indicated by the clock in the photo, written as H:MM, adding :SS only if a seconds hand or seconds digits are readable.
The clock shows 3:16
